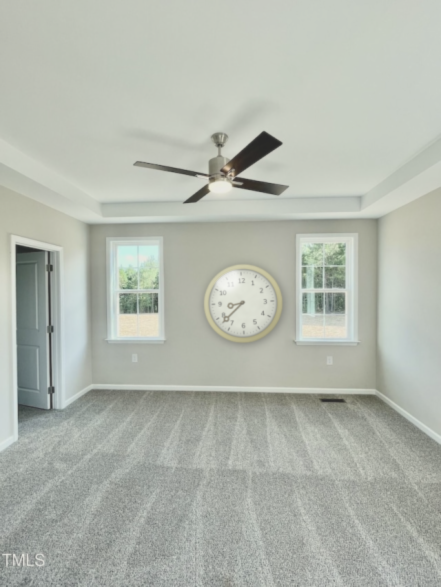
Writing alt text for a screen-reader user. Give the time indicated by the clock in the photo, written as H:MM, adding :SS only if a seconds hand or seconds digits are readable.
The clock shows 8:38
